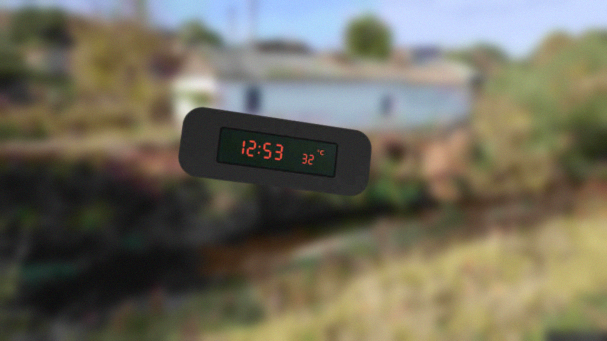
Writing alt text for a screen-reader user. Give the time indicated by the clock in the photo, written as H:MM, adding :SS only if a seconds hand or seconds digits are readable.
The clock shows 12:53
